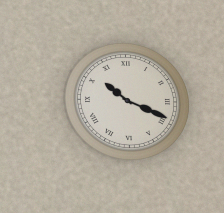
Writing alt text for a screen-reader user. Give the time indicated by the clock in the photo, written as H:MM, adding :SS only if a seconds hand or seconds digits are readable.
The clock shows 10:19
